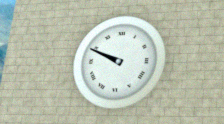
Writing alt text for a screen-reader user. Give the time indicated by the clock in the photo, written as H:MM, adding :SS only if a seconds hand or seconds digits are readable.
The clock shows 9:49
